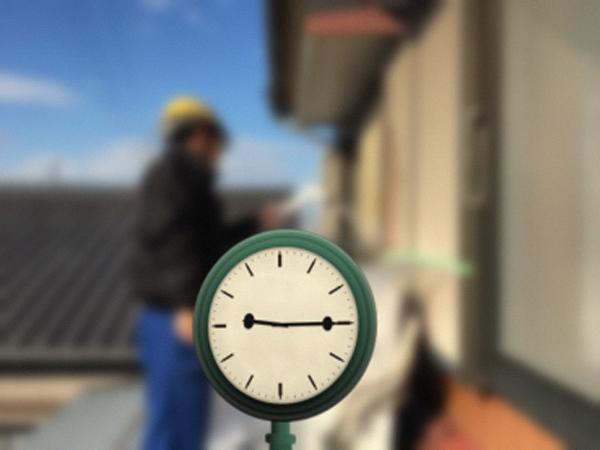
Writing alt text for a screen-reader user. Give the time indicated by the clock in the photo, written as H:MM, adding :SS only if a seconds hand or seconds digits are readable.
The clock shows 9:15
